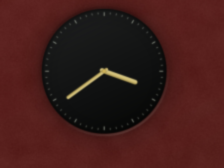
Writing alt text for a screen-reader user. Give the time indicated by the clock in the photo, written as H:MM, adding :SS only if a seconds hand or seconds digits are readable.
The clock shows 3:39
